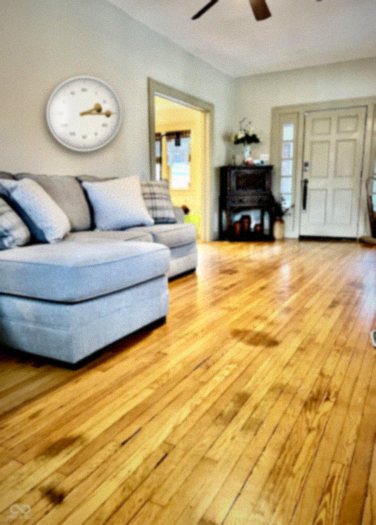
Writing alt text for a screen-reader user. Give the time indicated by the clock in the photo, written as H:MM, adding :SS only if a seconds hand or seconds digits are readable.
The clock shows 2:15
